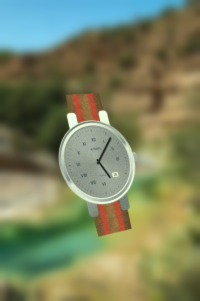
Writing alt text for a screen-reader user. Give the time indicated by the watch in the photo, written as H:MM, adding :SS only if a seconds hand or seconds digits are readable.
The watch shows 5:07
